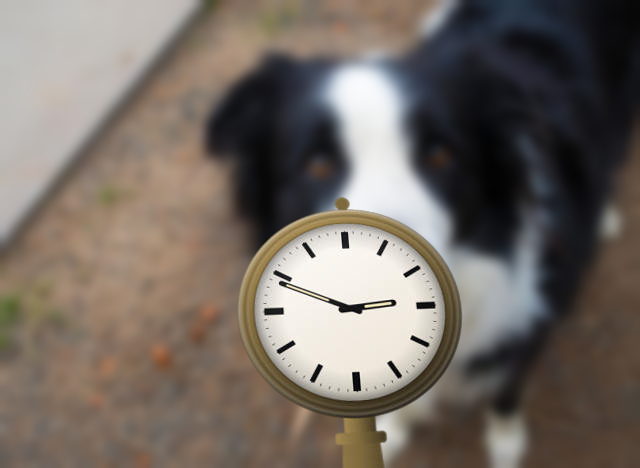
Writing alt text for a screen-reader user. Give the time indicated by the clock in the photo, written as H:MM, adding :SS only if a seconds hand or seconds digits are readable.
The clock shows 2:49
